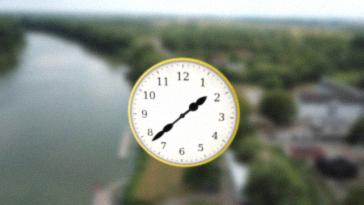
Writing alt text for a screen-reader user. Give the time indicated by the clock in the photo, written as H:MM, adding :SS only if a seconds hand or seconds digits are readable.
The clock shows 1:38
